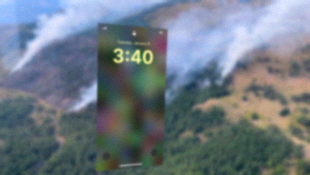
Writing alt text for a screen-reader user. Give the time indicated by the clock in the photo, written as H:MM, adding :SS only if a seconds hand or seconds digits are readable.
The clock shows 3:40
